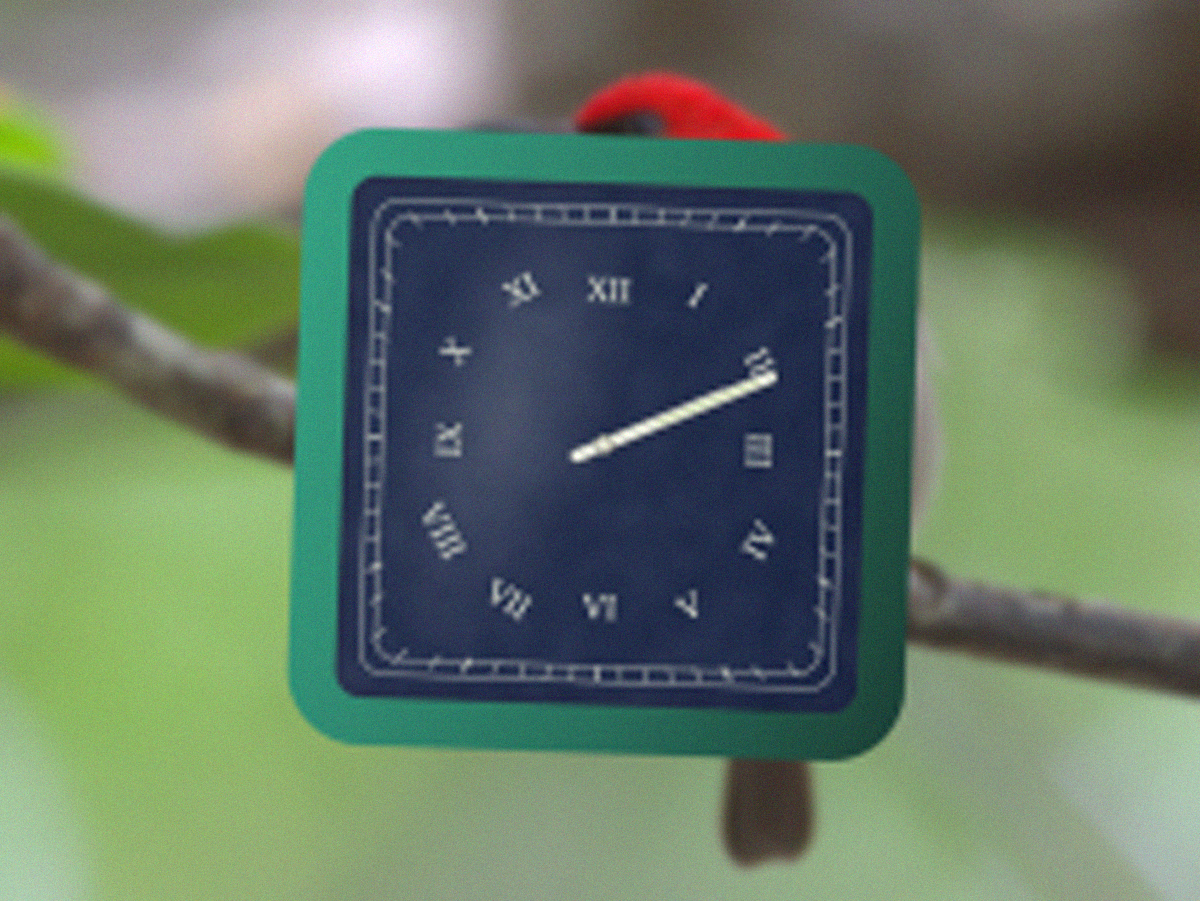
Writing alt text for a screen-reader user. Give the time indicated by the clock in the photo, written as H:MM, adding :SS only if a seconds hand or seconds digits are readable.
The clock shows 2:11
